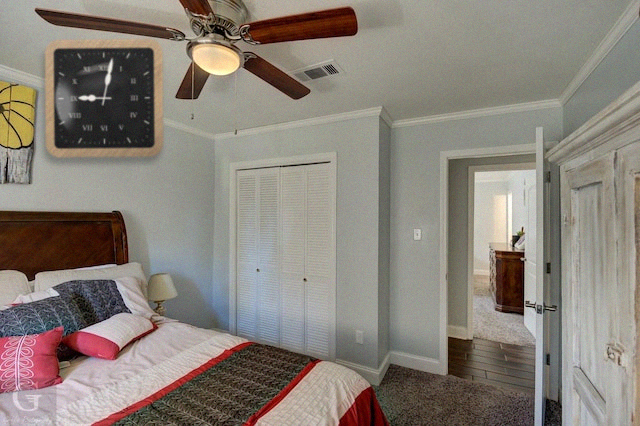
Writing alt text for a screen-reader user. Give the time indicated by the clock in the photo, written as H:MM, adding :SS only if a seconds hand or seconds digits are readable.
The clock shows 9:02
